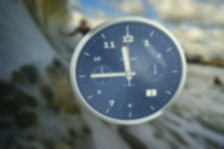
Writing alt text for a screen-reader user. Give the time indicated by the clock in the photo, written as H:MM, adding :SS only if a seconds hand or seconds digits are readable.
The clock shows 11:45
